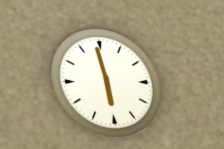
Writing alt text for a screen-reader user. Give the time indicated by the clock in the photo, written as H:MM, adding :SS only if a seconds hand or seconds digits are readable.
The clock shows 5:59
